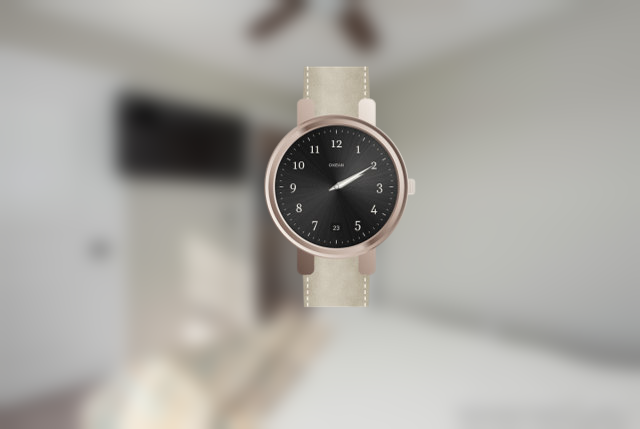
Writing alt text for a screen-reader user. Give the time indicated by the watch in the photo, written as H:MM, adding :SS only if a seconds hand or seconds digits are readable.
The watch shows 2:10
